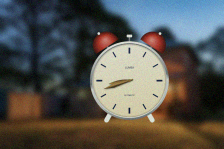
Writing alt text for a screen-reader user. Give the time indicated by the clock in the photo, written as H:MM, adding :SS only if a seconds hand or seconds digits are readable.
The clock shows 8:42
